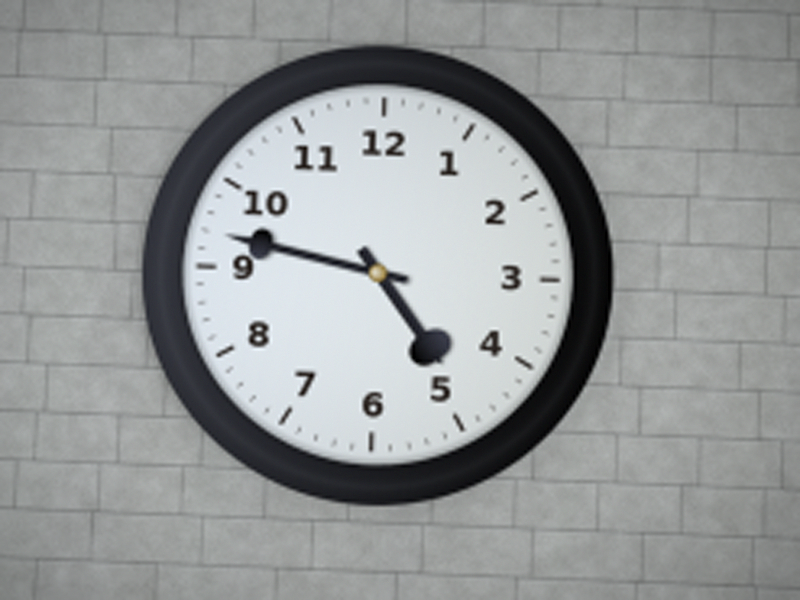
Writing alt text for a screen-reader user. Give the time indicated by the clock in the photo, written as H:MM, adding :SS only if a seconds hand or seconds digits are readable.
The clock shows 4:47
